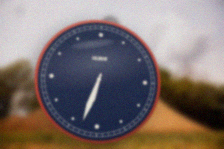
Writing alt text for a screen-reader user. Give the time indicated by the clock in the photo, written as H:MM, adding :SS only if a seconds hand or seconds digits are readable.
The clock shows 6:33
